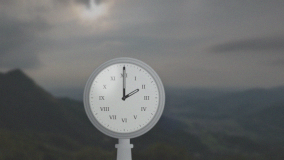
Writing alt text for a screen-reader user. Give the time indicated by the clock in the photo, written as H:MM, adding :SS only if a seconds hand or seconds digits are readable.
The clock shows 2:00
